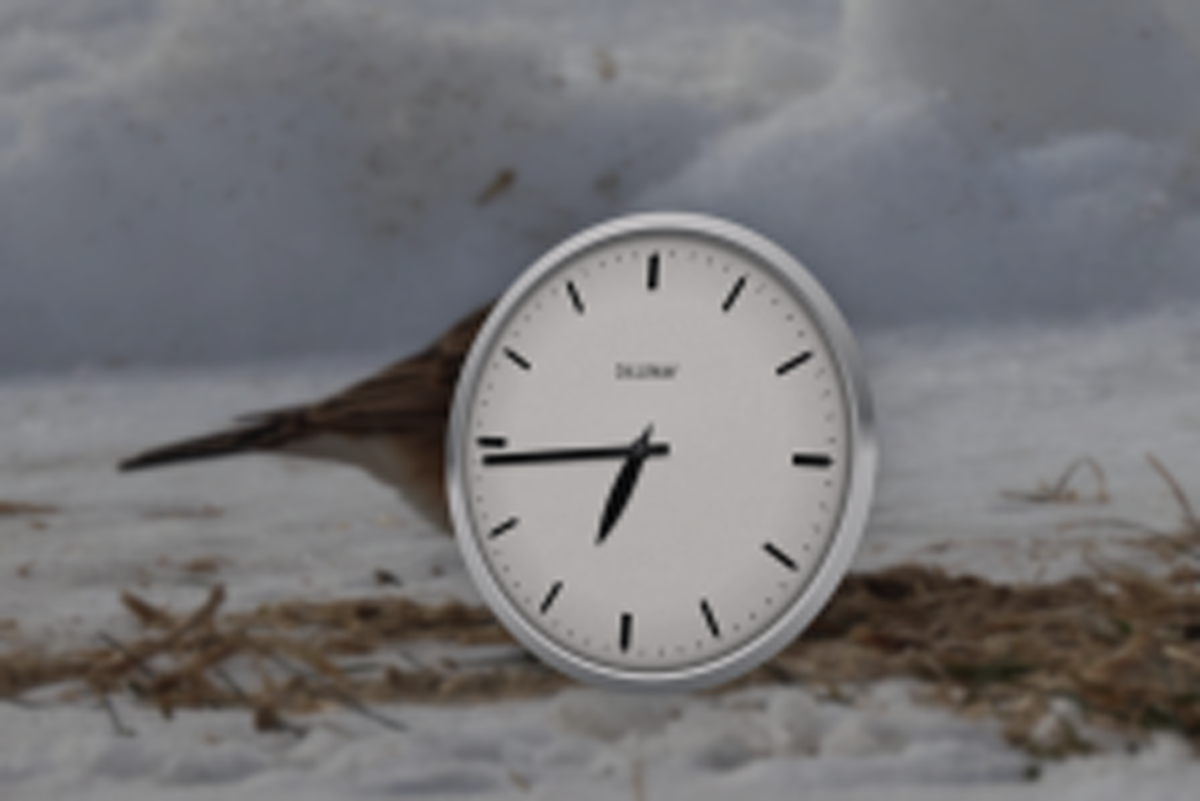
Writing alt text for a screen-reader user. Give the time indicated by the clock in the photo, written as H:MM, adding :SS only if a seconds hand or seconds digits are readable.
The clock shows 6:44
